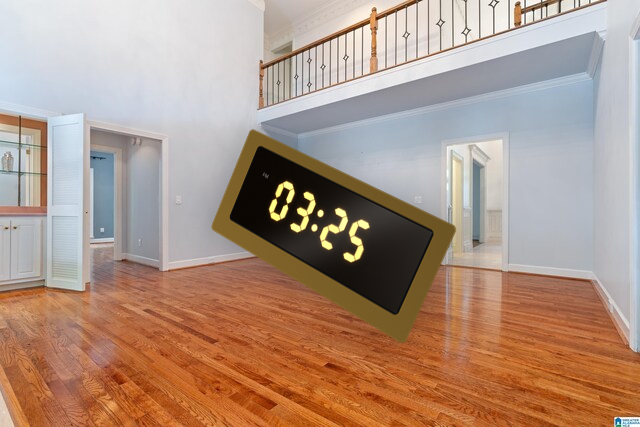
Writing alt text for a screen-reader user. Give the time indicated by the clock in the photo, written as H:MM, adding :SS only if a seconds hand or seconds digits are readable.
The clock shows 3:25
